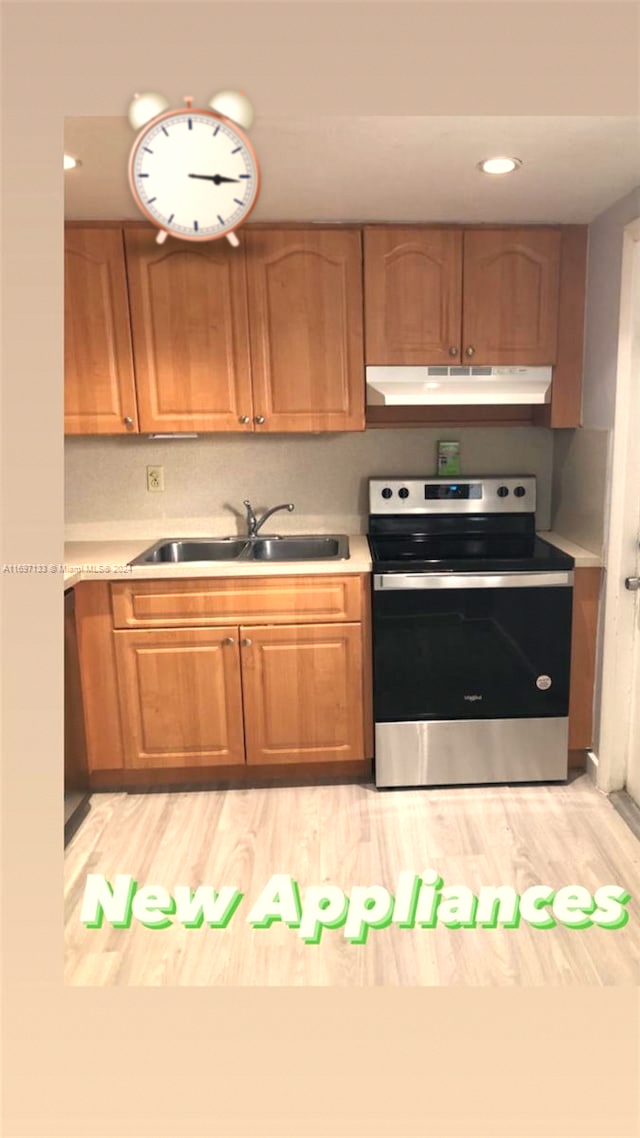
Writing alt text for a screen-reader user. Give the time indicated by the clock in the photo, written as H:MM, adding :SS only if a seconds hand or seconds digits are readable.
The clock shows 3:16
